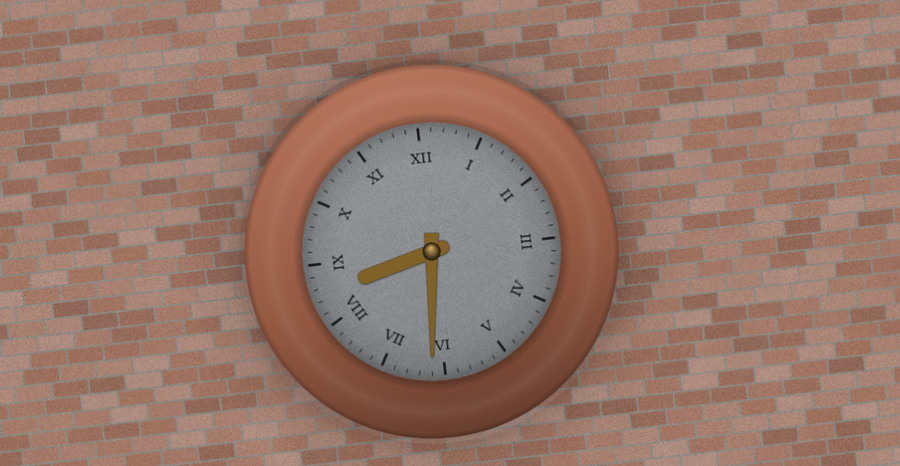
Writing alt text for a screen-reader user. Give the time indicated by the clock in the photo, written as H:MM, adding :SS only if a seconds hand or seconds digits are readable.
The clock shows 8:31
